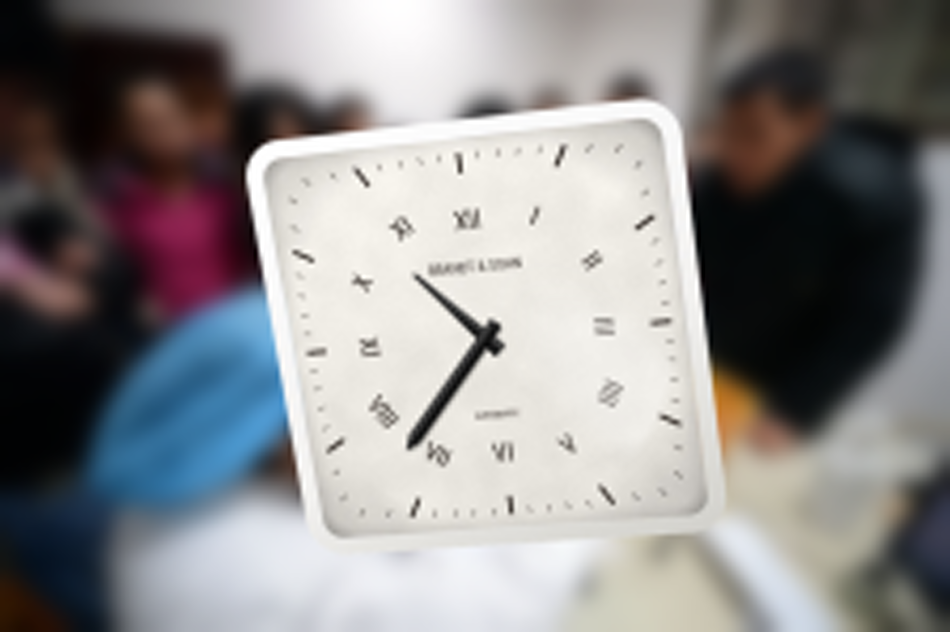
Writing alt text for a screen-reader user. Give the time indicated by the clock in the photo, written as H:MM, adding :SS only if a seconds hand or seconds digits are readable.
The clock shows 10:37
